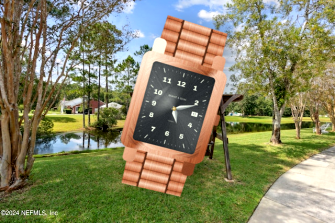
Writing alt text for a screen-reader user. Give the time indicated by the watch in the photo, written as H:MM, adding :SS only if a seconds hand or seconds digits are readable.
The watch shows 5:11
